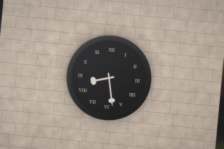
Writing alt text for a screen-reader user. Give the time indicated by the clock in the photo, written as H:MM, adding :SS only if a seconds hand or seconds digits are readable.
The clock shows 8:28
